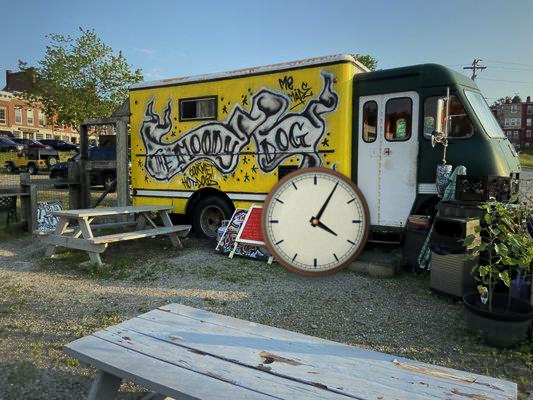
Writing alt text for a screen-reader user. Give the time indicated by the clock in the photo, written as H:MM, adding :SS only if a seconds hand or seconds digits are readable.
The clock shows 4:05
